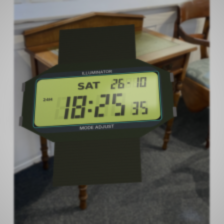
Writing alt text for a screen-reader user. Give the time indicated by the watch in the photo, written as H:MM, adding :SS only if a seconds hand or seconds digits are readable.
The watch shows 18:25:35
